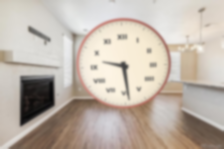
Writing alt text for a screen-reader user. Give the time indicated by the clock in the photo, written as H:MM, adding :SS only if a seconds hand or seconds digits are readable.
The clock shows 9:29
